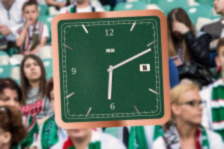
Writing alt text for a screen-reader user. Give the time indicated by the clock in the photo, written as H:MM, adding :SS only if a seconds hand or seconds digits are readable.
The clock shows 6:11
